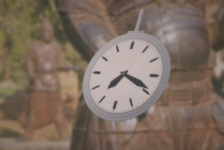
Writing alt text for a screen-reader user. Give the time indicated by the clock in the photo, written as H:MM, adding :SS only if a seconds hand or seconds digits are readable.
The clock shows 7:19
